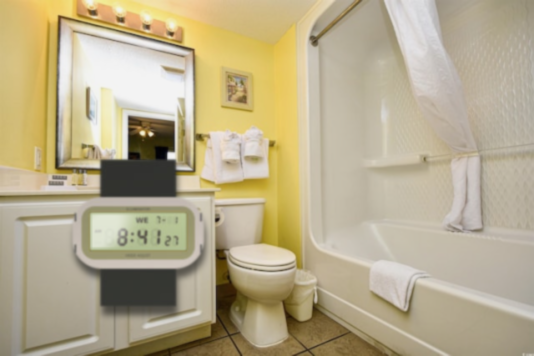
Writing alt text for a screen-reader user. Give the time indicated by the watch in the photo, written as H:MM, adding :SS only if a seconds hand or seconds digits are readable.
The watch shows 8:41
